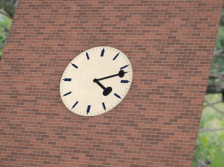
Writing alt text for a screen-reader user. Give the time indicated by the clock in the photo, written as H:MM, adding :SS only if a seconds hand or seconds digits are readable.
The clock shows 4:12
